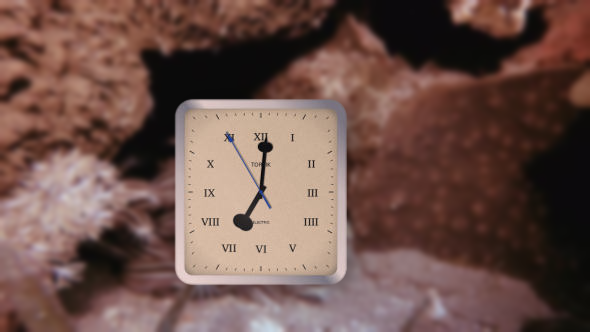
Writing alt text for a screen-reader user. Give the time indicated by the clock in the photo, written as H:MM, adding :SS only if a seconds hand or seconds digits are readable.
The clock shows 7:00:55
